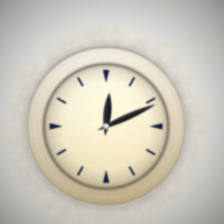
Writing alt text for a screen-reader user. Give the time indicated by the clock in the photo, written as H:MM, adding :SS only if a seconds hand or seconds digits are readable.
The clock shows 12:11
